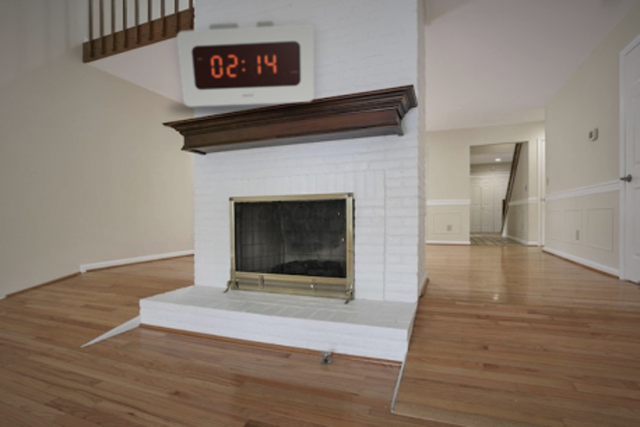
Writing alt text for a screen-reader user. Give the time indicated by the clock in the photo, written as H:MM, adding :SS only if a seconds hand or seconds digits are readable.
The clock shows 2:14
